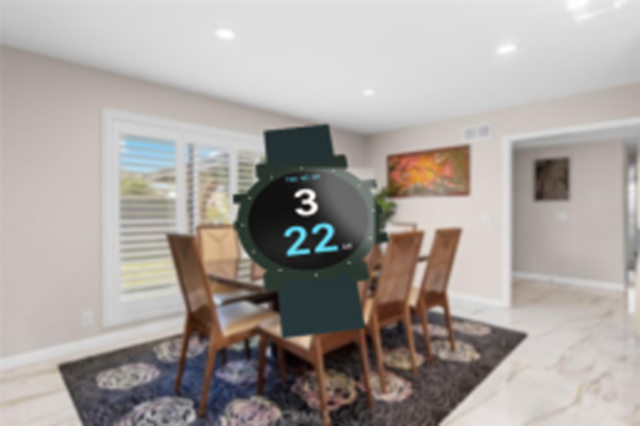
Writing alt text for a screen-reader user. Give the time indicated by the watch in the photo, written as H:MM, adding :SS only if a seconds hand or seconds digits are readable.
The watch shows 3:22
